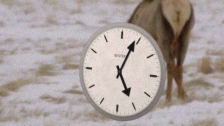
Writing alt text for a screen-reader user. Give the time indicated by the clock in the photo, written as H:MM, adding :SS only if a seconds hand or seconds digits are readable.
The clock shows 5:04
